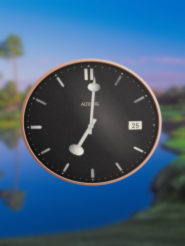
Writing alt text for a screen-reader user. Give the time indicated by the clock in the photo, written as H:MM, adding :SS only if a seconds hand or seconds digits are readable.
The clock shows 7:01
